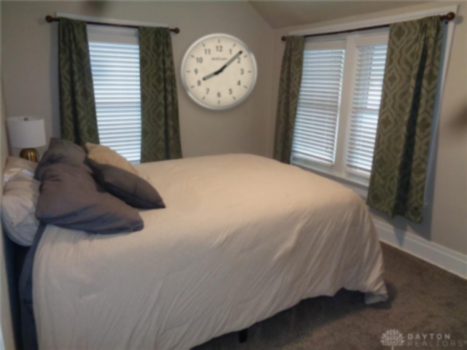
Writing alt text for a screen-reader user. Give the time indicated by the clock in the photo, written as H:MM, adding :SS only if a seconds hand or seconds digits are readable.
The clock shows 8:08
